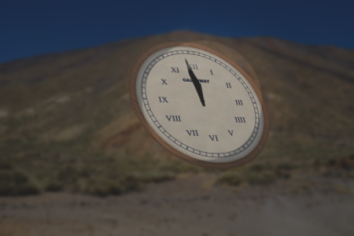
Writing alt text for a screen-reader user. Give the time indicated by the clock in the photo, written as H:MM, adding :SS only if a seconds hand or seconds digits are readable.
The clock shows 11:59
